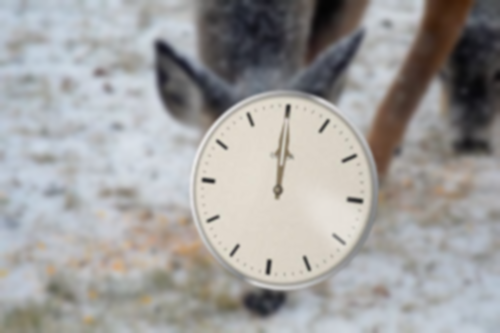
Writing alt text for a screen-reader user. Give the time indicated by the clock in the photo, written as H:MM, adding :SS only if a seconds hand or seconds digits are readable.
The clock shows 12:00
